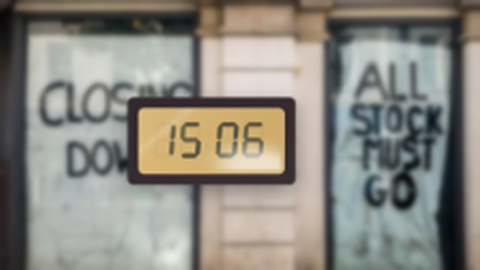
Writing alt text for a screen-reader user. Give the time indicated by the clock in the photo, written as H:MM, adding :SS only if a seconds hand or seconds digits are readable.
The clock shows 15:06
